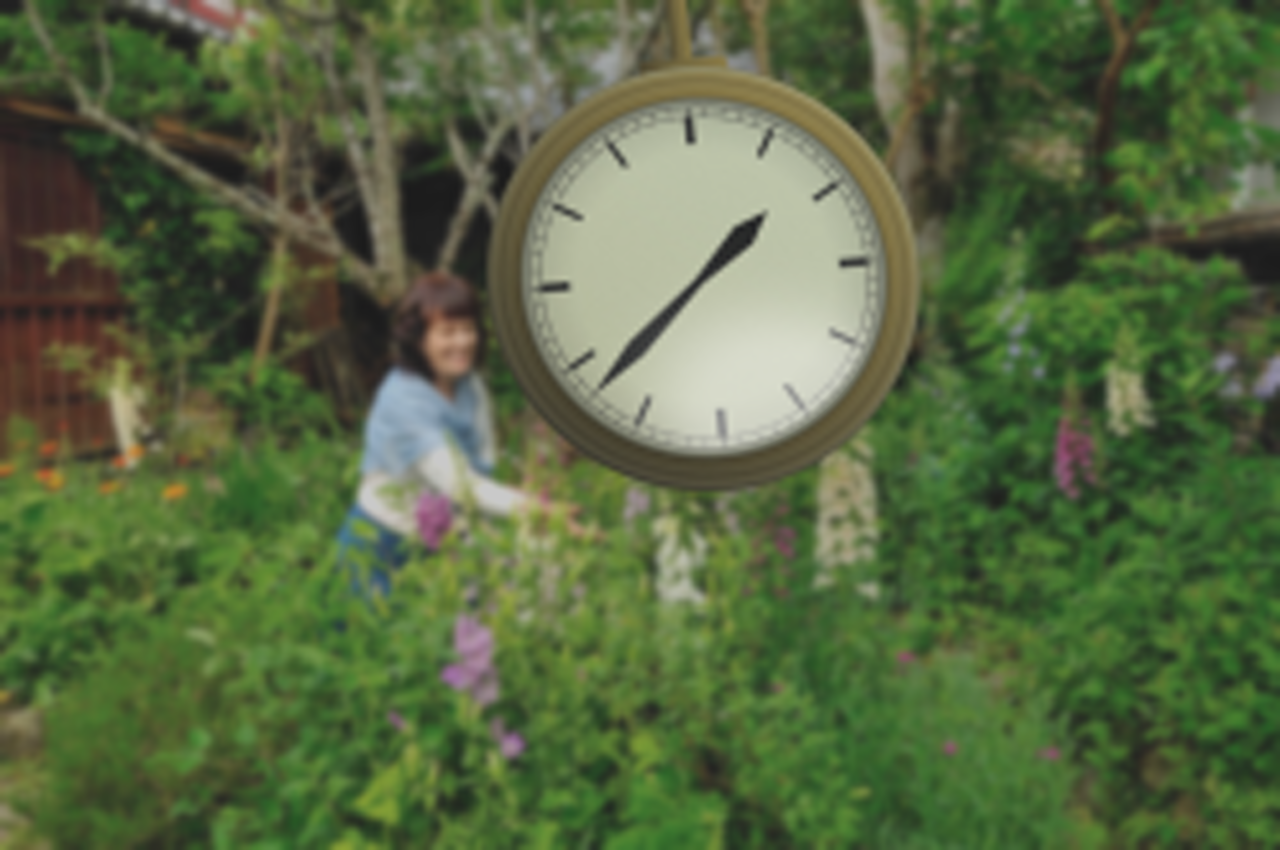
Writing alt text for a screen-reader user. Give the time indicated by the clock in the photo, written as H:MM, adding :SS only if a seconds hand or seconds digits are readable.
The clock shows 1:38
